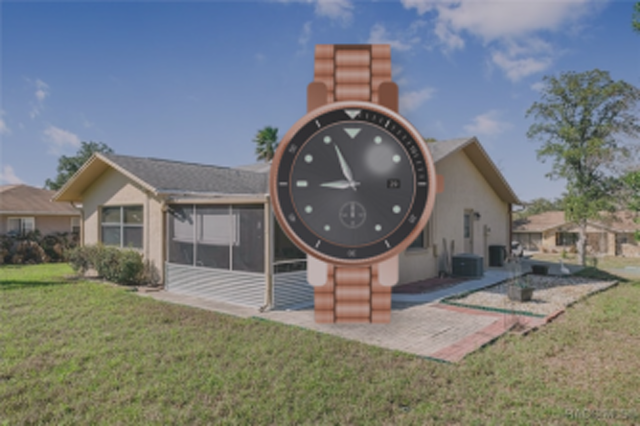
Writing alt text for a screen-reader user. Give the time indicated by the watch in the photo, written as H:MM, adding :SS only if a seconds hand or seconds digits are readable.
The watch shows 8:56
